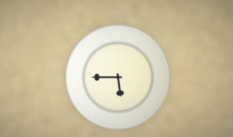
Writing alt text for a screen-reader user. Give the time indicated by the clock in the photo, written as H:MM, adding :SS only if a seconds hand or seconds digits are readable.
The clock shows 5:45
